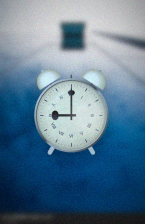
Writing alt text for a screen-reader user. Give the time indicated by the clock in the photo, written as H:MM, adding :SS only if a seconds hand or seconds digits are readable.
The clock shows 9:00
